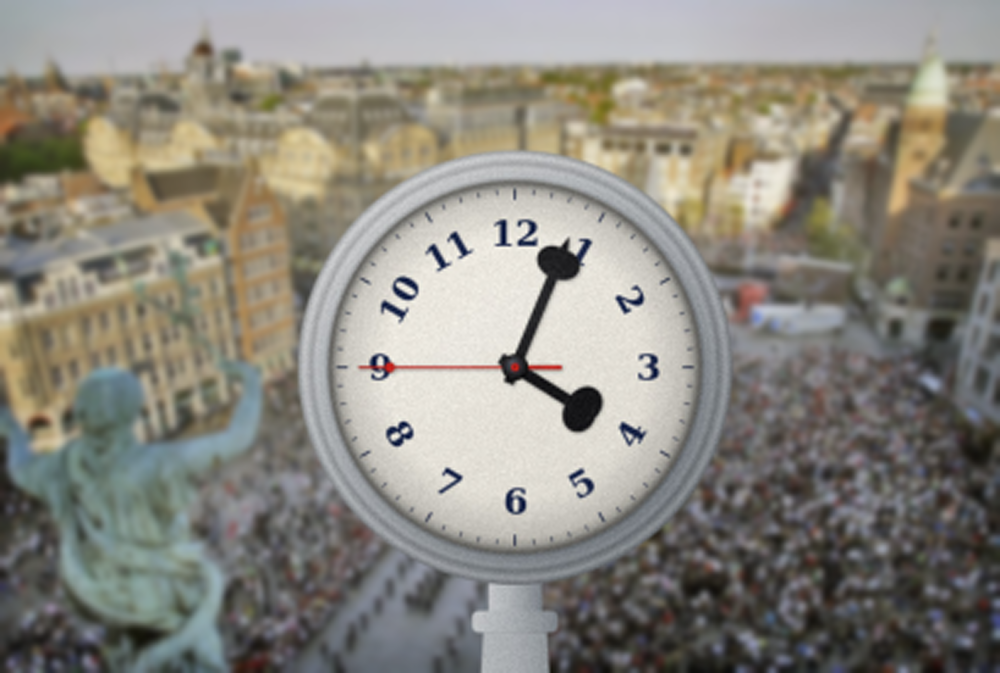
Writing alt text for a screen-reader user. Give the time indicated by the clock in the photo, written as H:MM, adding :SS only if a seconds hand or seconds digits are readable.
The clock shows 4:03:45
